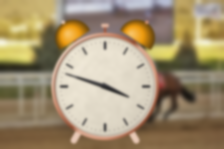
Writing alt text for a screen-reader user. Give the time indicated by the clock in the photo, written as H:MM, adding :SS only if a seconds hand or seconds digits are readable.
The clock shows 3:48
